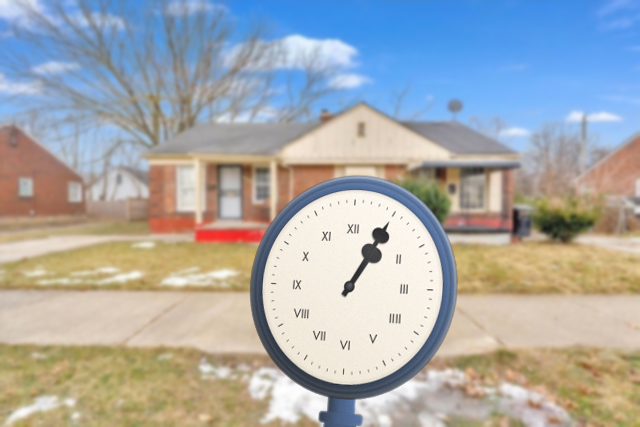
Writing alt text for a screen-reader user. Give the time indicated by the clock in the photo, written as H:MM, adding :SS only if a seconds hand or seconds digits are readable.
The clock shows 1:05
